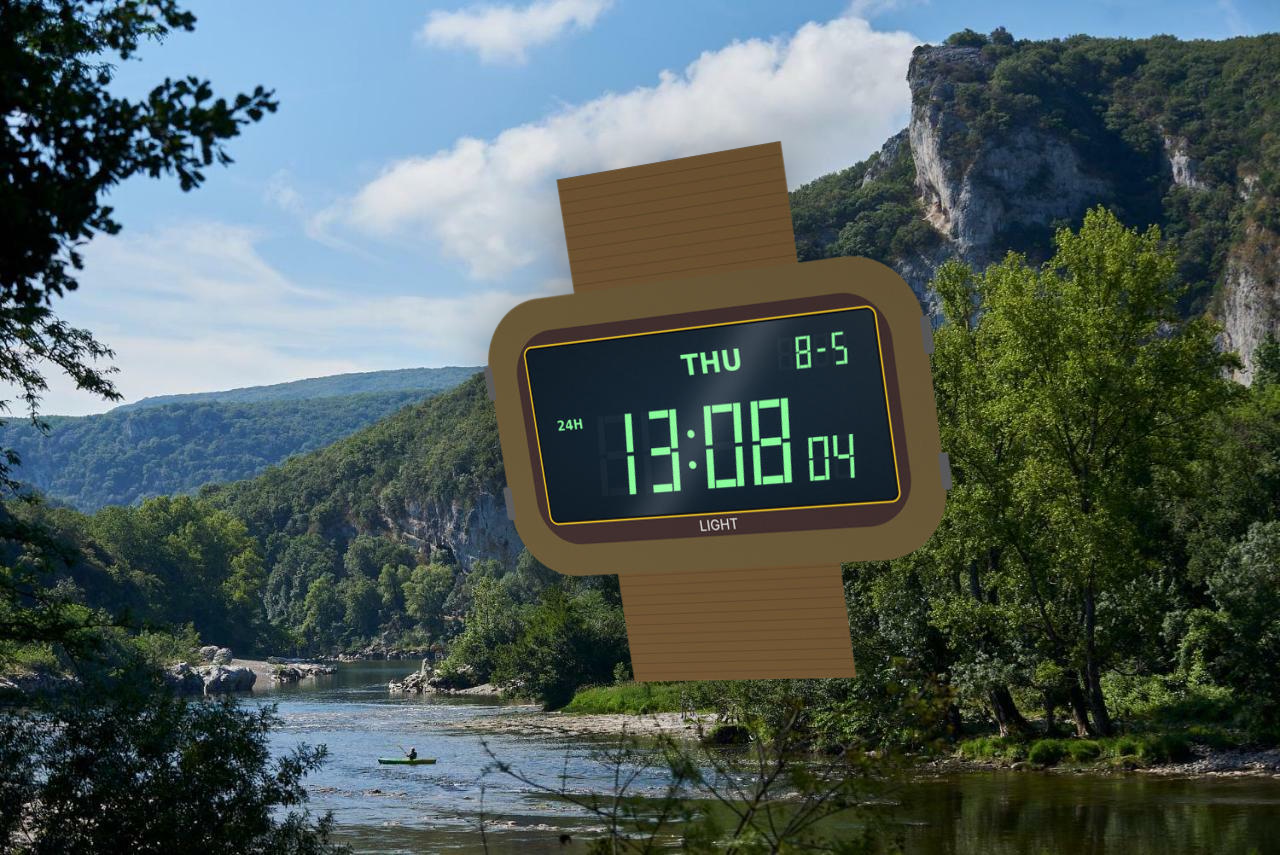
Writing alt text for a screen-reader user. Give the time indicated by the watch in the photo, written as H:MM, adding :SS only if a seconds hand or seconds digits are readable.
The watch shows 13:08:04
